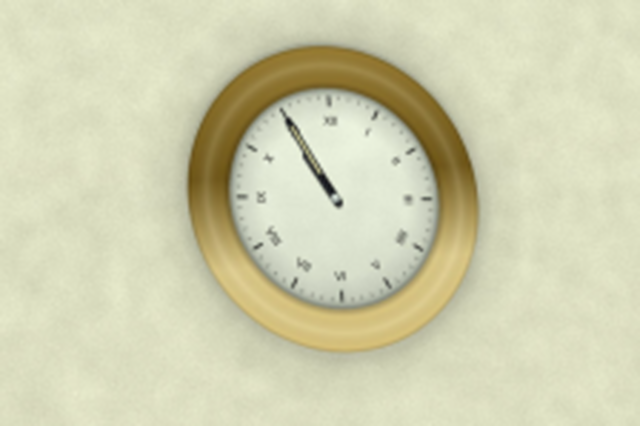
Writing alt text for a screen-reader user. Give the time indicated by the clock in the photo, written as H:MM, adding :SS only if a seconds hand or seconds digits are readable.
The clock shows 10:55
